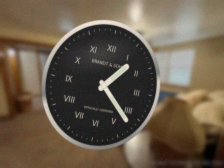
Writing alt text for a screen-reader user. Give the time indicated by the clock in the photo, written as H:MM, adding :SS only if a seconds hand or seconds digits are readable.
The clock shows 1:22
